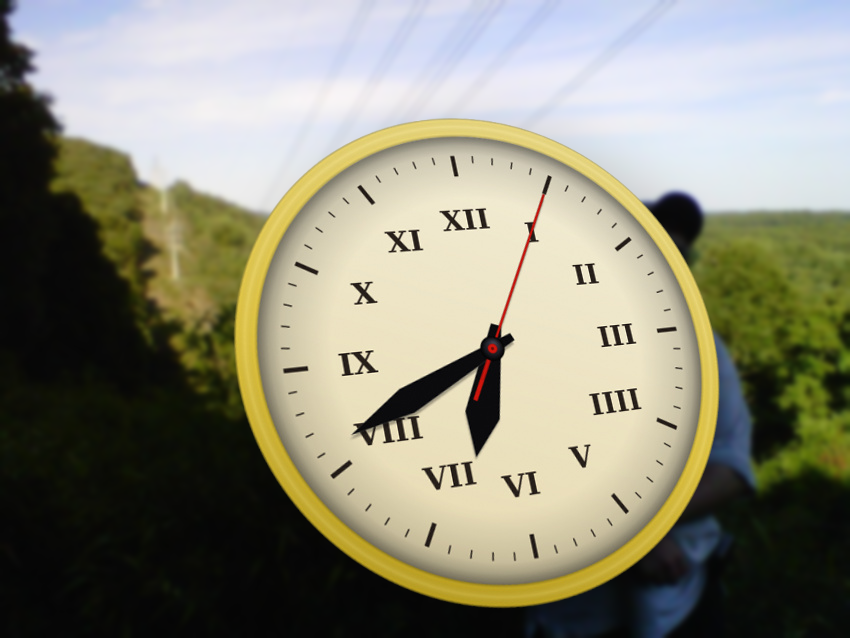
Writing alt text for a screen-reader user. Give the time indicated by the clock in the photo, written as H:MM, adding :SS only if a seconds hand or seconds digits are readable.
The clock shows 6:41:05
